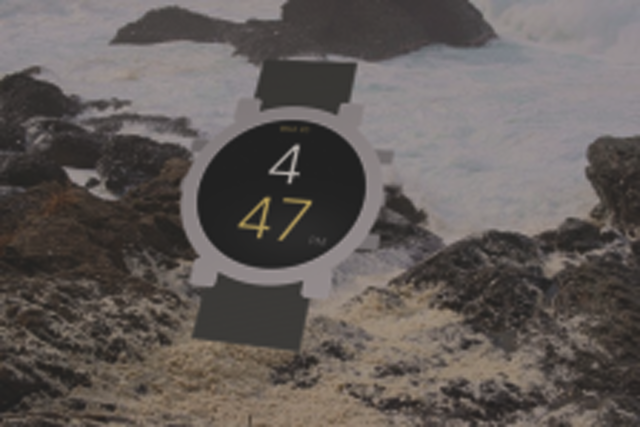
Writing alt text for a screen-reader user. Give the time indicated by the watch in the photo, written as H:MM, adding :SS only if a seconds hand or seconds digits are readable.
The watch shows 4:47
